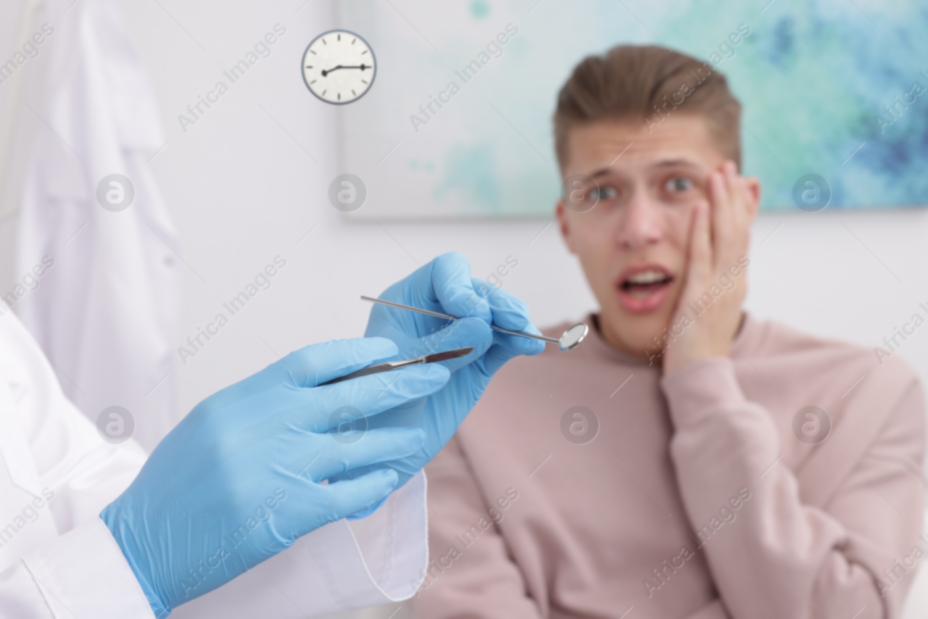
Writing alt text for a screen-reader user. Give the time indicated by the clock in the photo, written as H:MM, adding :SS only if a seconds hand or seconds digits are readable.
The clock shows 8:15
